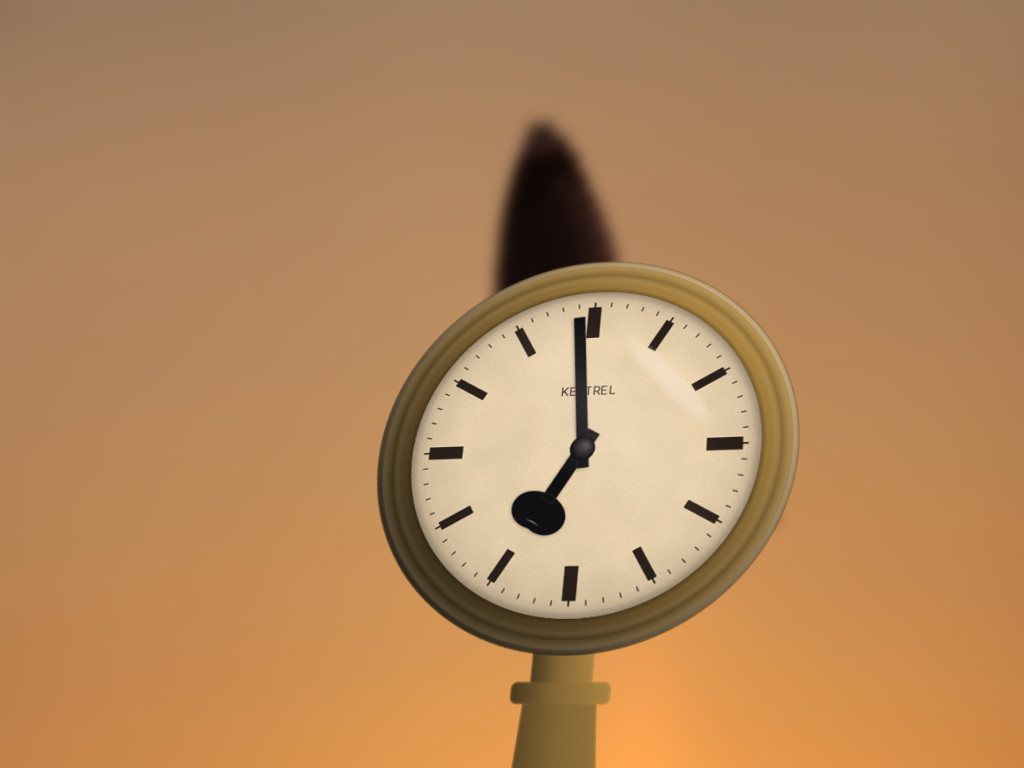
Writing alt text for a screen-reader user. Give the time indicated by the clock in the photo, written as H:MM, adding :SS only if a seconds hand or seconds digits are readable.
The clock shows 6:59
